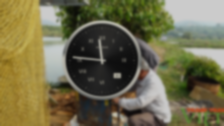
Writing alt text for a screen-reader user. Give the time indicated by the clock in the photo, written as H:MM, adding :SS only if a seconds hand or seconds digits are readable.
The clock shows 11:46
